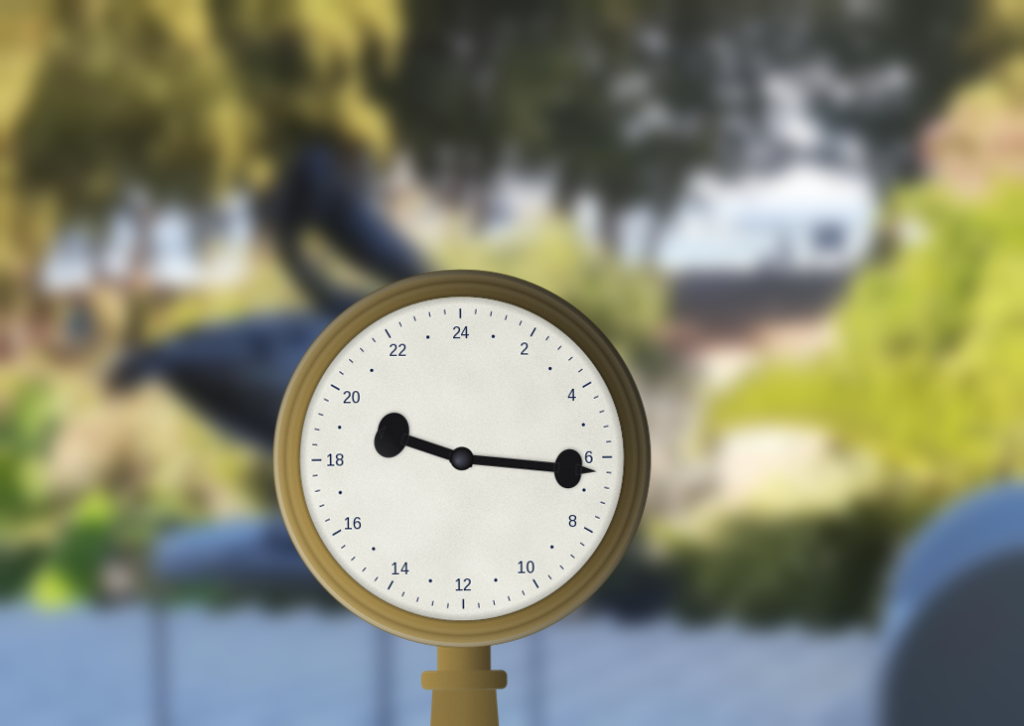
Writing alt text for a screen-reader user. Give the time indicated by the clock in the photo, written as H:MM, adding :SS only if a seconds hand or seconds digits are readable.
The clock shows 19:16
